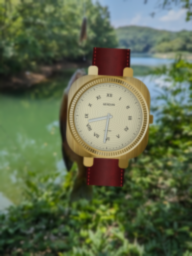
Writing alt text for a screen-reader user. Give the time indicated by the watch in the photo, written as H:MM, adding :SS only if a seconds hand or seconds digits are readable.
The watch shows 8:31
